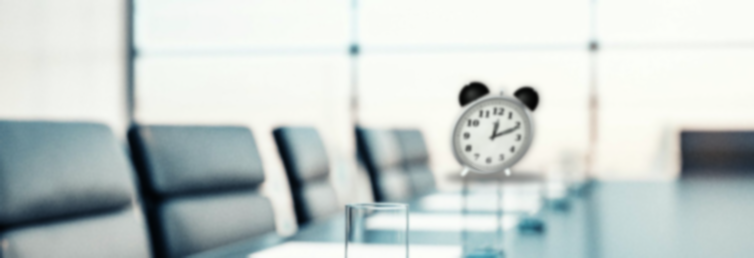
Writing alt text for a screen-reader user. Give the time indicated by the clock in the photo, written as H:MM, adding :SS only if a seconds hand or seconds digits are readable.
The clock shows 12:11
